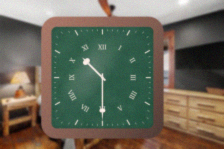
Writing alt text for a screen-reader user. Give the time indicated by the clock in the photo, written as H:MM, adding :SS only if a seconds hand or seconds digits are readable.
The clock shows 10:30
